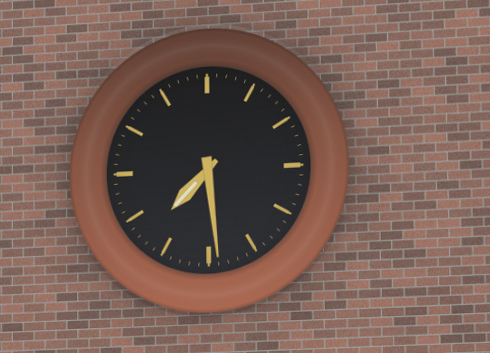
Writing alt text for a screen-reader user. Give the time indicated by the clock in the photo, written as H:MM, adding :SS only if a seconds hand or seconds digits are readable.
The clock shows 7:29
